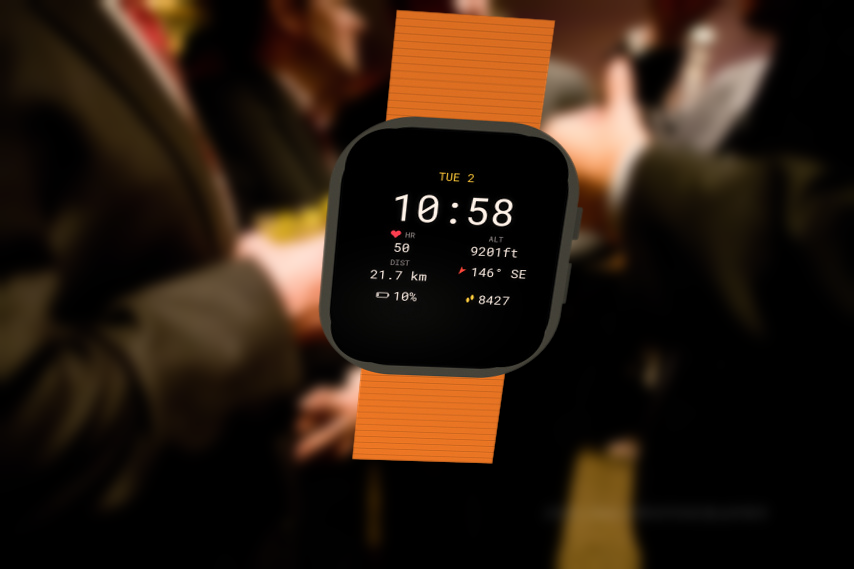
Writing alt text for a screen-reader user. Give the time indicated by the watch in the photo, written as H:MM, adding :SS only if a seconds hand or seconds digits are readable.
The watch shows 10:58
